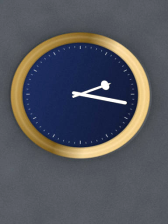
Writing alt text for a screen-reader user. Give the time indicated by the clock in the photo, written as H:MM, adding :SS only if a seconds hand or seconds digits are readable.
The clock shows 2:17
